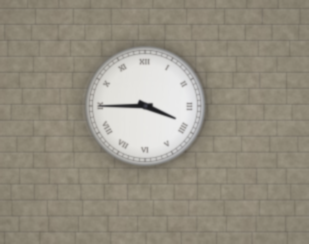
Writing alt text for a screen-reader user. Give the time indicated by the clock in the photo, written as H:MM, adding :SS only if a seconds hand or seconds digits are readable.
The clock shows 3:45
